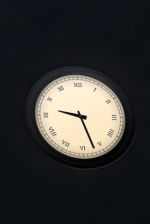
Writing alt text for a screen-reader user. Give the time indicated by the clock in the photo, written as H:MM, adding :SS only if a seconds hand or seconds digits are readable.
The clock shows 9:27
